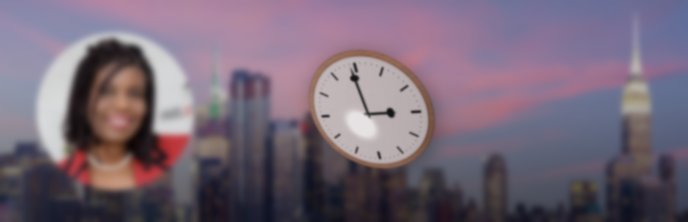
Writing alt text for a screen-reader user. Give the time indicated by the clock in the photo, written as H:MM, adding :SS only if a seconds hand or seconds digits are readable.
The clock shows 2:59
